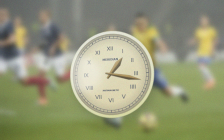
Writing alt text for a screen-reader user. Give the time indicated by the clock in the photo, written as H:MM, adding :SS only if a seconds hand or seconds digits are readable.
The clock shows 1:17
